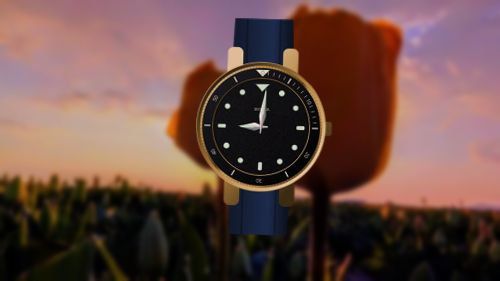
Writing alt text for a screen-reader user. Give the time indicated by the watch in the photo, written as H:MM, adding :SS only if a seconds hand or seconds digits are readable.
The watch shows 9:01
